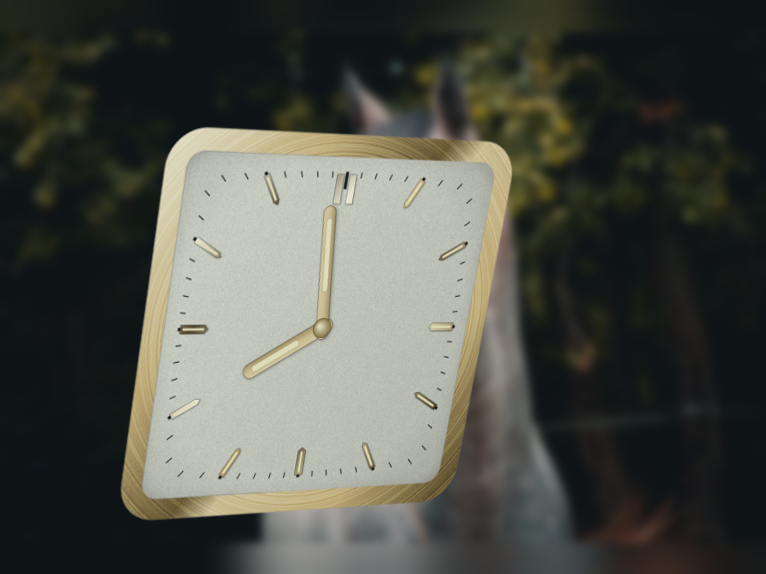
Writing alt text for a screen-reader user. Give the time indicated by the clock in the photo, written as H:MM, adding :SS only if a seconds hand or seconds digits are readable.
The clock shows 7:59
